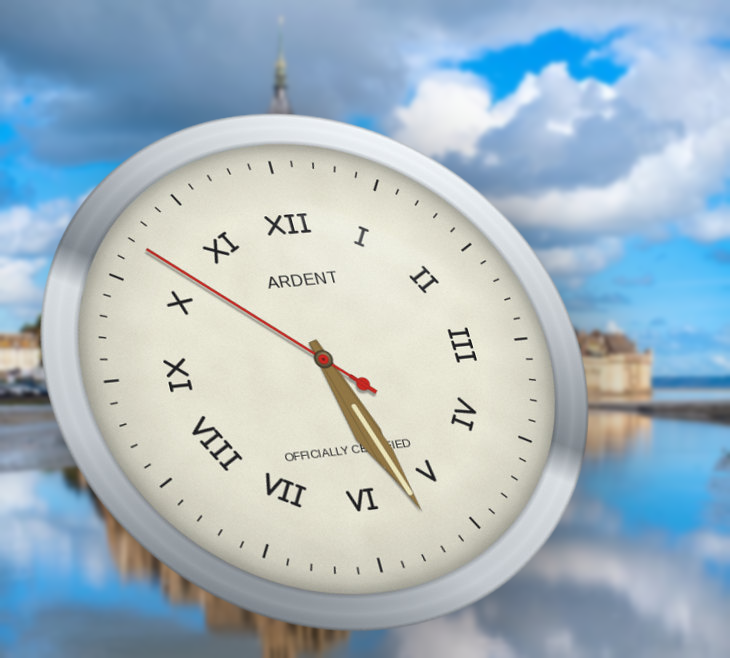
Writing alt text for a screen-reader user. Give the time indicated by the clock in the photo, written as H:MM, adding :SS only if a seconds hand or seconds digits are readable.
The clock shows 5:26:52
